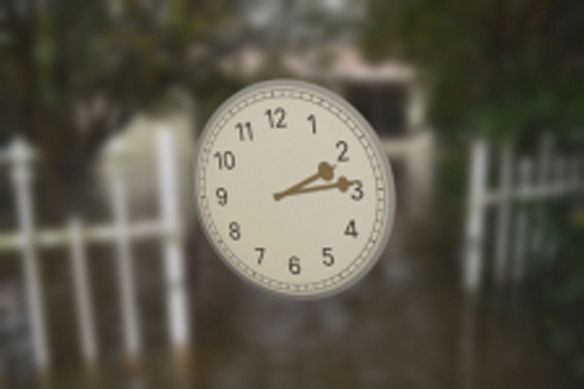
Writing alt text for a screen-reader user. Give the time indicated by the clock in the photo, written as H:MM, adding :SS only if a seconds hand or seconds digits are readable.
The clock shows 2:14
